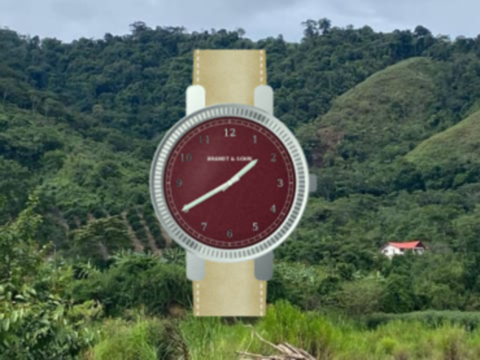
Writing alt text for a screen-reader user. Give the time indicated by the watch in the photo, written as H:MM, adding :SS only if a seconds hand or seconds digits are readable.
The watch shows 1:40
